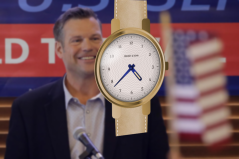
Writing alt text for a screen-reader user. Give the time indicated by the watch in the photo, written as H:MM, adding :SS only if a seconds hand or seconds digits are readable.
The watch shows 4:38
